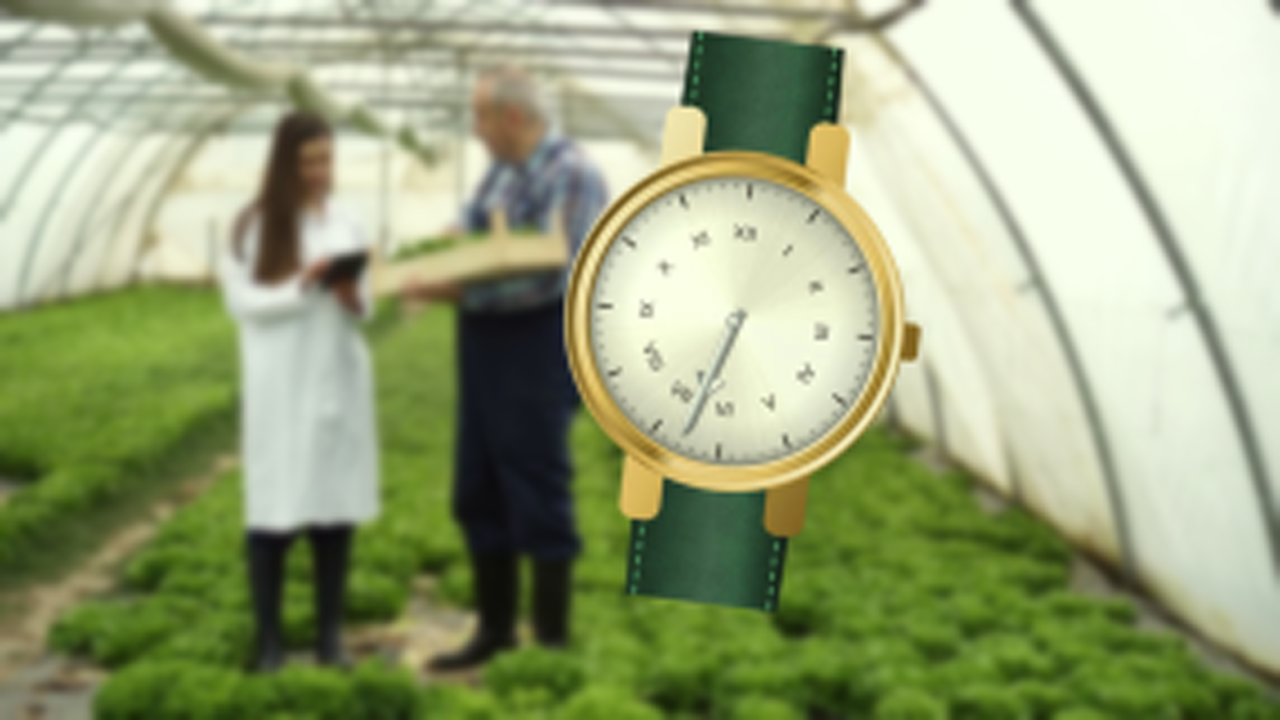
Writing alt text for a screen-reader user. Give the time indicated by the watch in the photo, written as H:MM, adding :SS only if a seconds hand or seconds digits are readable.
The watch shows 6:33
